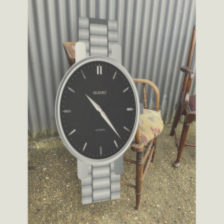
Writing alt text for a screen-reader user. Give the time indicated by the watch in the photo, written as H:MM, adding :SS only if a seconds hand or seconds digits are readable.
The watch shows 10:23
